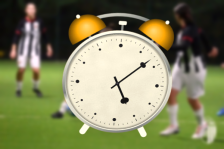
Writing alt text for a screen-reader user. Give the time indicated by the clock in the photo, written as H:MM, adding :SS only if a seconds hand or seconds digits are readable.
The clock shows 5:08
